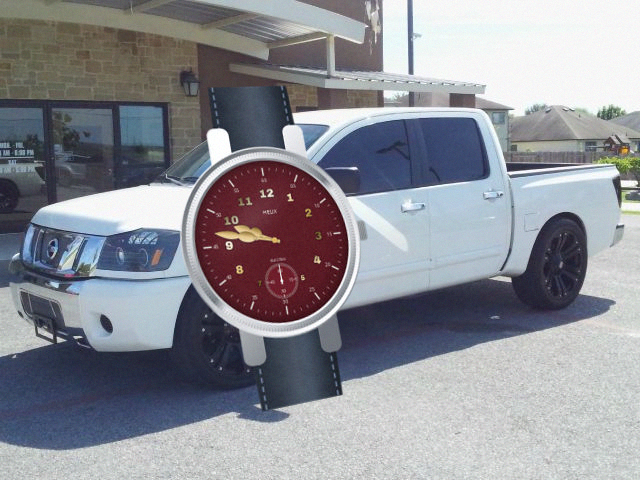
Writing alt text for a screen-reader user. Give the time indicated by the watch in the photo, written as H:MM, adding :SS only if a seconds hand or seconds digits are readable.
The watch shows 9:47
